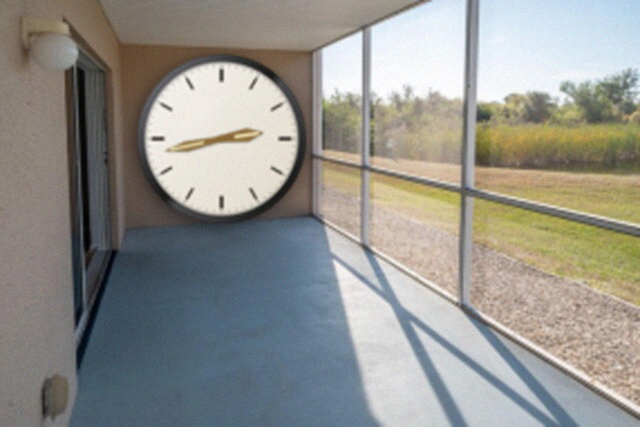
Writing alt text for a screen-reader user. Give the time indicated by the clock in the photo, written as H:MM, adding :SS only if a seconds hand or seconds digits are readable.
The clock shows 2:43
